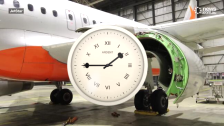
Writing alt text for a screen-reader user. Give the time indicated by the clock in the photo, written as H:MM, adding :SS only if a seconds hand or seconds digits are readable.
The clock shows 1:45
